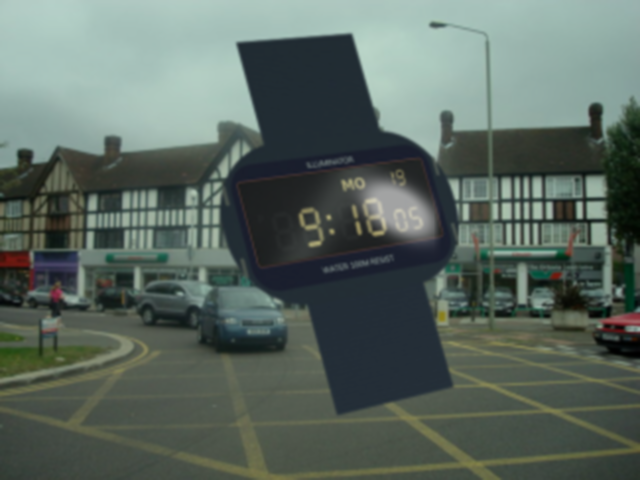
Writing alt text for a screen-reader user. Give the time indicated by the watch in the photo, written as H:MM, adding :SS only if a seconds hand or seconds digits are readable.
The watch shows 9:18:05
